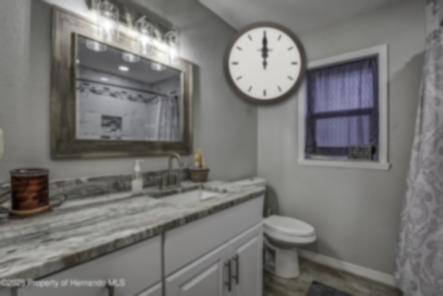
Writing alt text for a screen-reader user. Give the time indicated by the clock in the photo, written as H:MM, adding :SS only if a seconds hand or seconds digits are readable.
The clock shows 12:00
